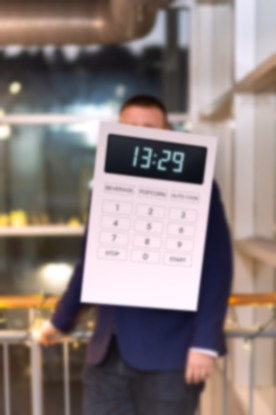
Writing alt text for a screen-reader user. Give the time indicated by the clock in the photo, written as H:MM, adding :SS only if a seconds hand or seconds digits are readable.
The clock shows 13:29
